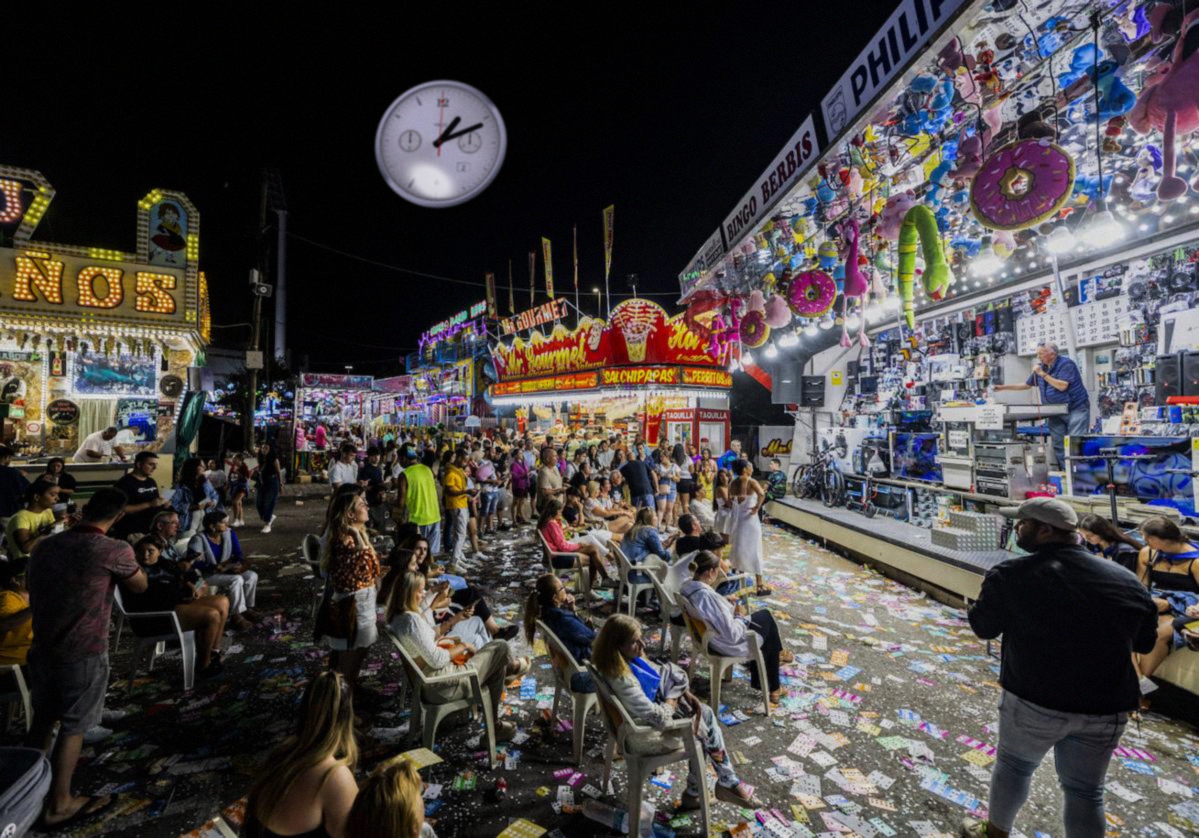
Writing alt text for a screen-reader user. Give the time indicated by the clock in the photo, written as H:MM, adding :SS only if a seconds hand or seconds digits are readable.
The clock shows 1:11
